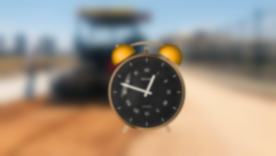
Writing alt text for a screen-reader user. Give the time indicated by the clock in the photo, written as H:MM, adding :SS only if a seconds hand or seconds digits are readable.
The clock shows 12:48
